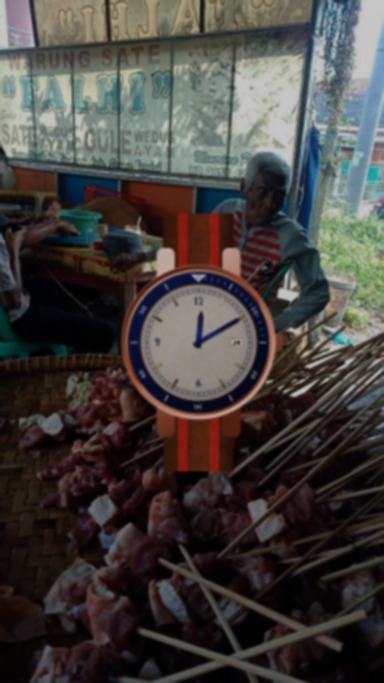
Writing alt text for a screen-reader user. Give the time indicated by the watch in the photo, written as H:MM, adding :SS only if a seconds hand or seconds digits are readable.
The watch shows 12:10
